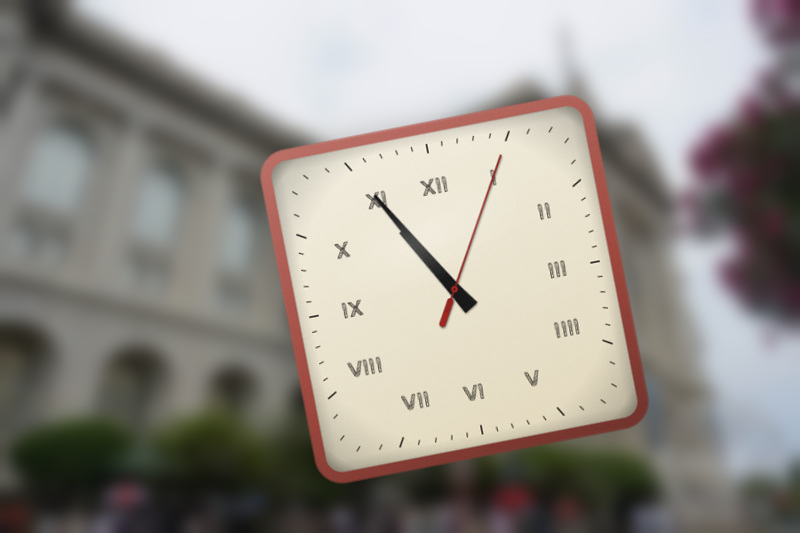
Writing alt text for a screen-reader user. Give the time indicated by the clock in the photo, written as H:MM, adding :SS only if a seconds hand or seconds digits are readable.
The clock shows 10:55:05
